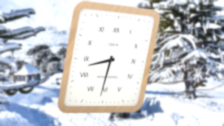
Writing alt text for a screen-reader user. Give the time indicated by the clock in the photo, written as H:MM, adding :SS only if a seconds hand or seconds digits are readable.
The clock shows 8:31
